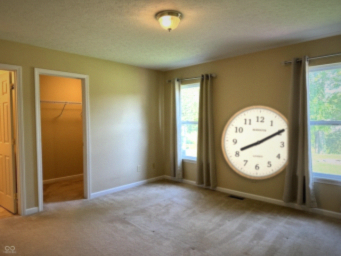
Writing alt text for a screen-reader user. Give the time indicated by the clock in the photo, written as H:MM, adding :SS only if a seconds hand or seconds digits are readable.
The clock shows 8:10
